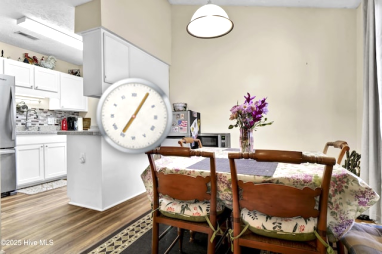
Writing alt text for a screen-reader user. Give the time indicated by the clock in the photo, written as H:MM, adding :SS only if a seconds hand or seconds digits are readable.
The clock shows 7:05
